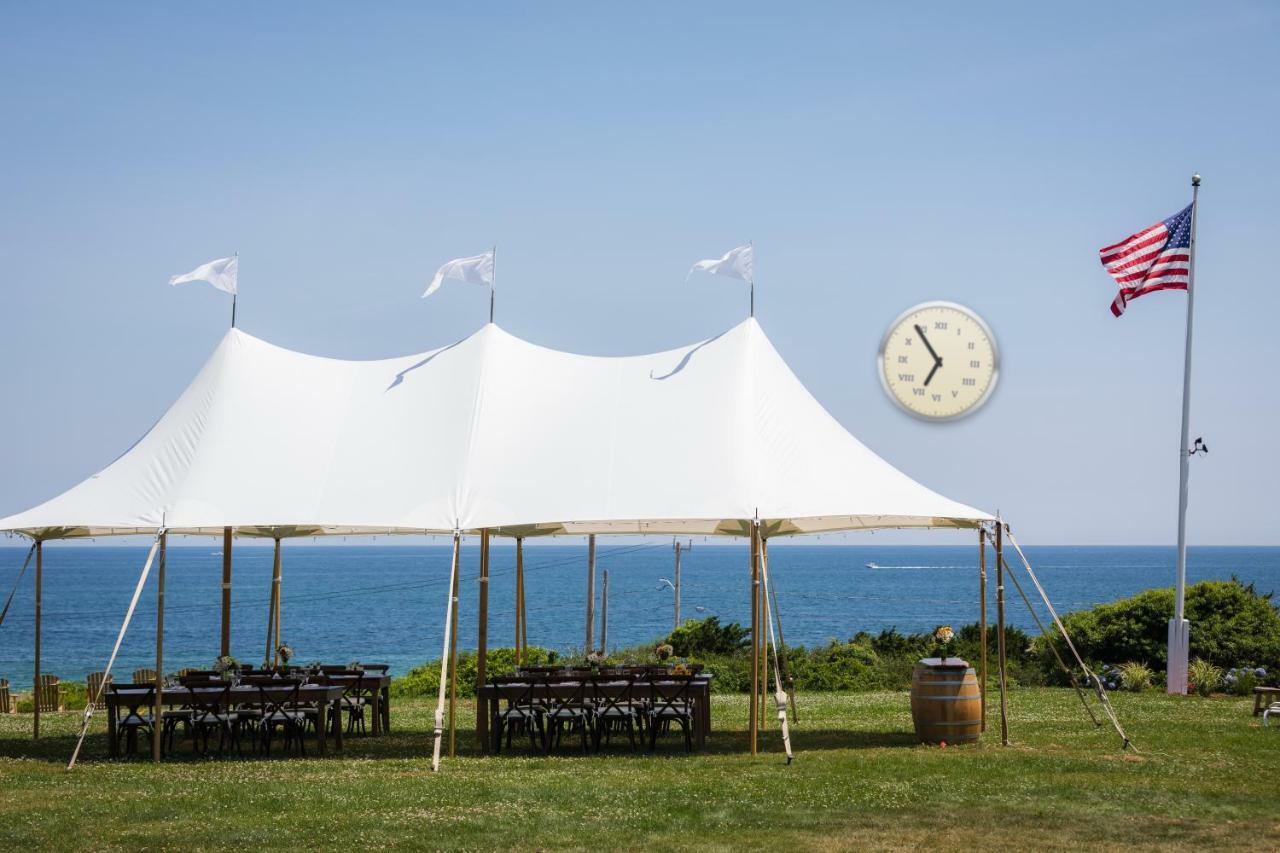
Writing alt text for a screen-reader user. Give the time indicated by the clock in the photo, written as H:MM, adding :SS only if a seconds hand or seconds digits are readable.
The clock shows 6:54
